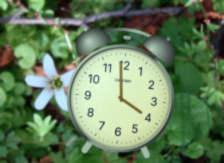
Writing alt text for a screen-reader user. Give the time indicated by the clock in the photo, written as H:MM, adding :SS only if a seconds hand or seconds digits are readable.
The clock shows 3:59
